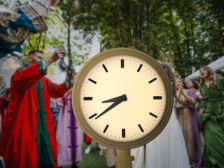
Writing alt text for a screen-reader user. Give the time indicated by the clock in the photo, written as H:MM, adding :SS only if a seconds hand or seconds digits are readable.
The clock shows 8:39
